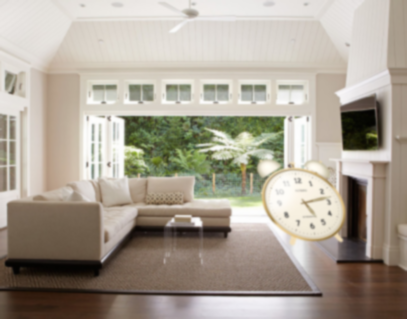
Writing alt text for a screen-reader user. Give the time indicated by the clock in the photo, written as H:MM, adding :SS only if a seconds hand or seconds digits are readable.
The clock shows 5:13
